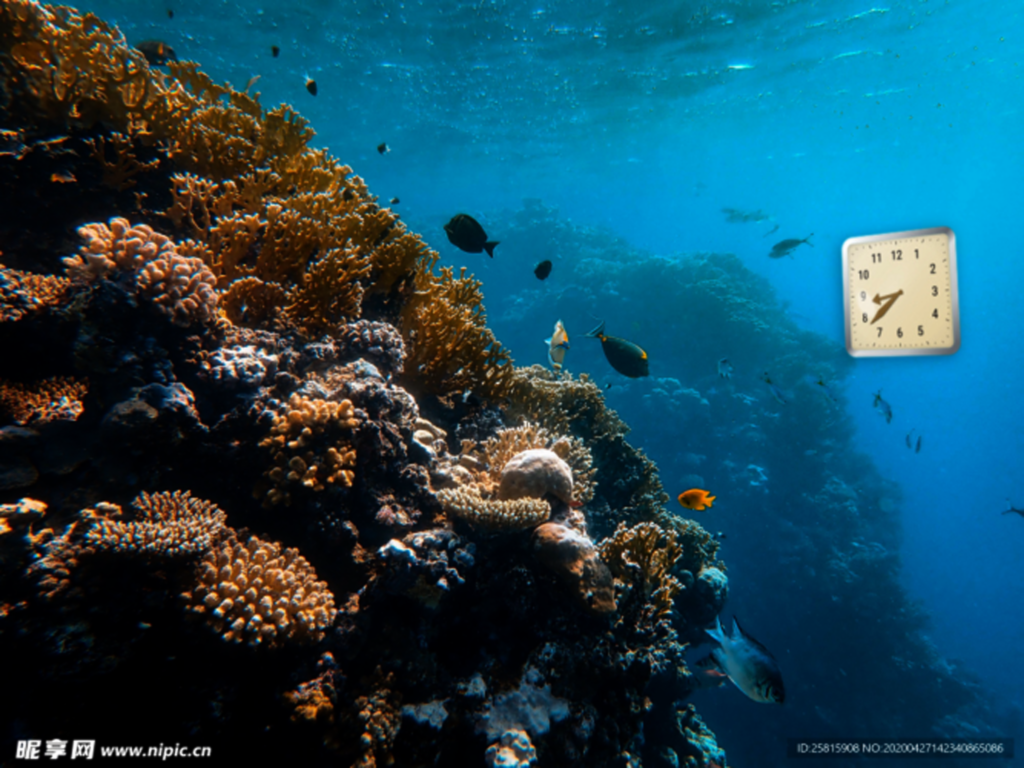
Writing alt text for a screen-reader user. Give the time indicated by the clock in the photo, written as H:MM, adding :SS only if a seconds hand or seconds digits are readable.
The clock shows 8:38
